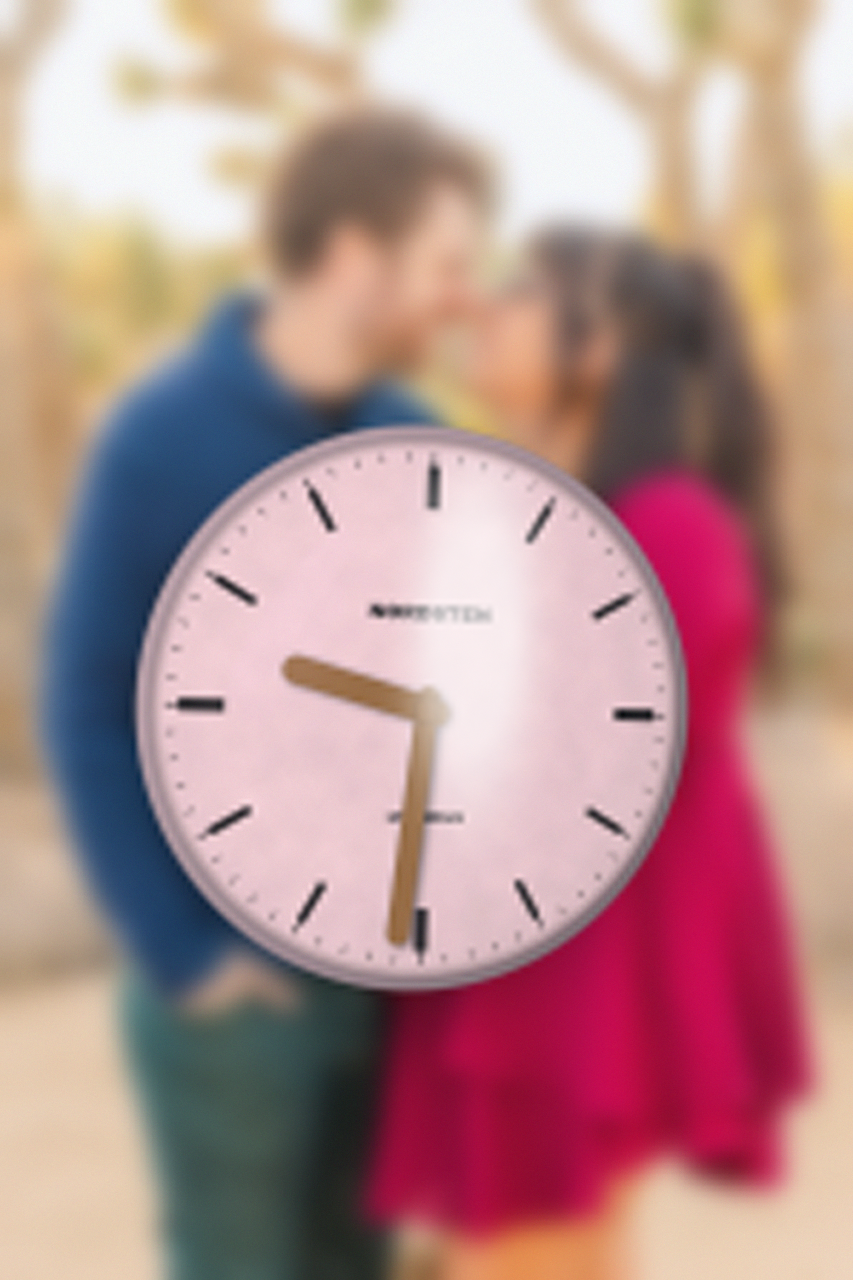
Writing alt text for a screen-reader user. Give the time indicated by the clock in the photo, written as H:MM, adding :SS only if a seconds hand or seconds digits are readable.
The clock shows 9:31
